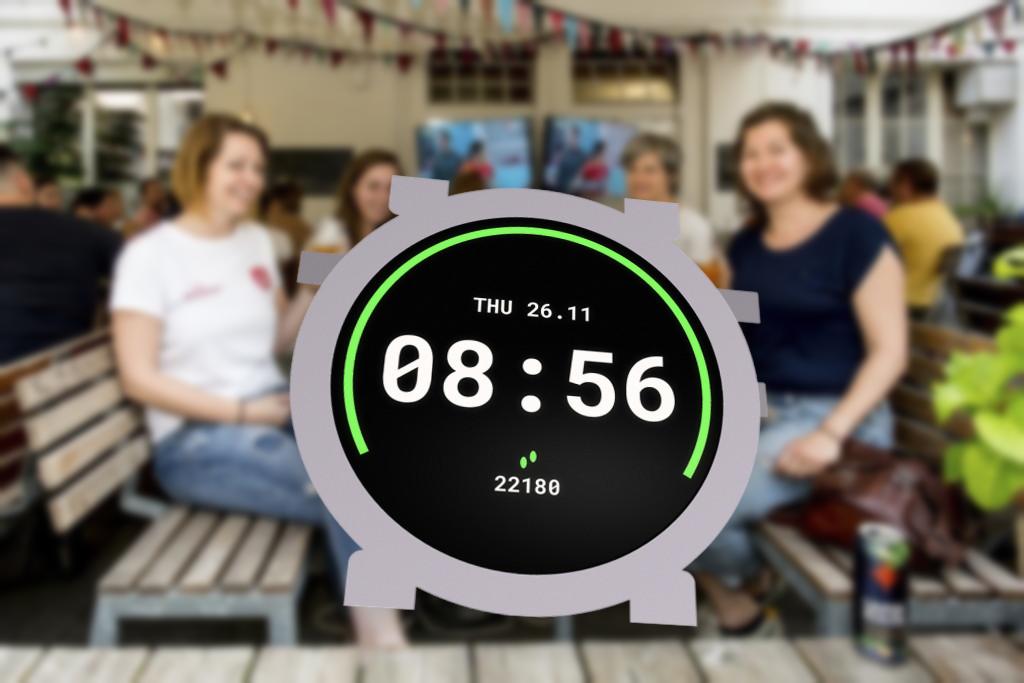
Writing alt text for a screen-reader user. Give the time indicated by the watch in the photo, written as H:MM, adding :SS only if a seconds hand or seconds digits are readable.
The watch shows 8:56
